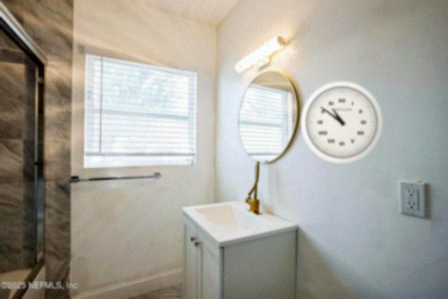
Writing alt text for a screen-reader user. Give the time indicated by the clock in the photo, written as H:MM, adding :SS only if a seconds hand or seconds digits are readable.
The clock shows 10:51
